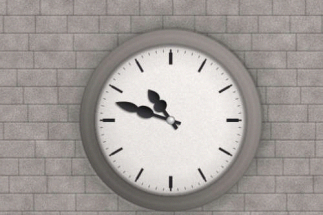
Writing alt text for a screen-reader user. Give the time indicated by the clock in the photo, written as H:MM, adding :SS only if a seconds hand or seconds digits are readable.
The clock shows 10:48
